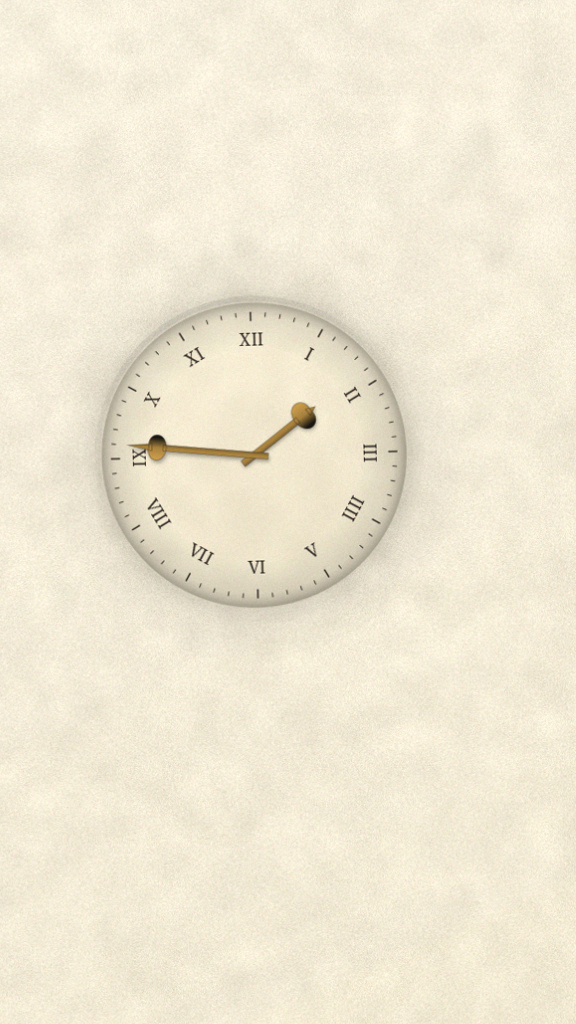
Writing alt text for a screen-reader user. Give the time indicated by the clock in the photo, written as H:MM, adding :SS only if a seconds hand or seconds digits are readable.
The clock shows 1:46
